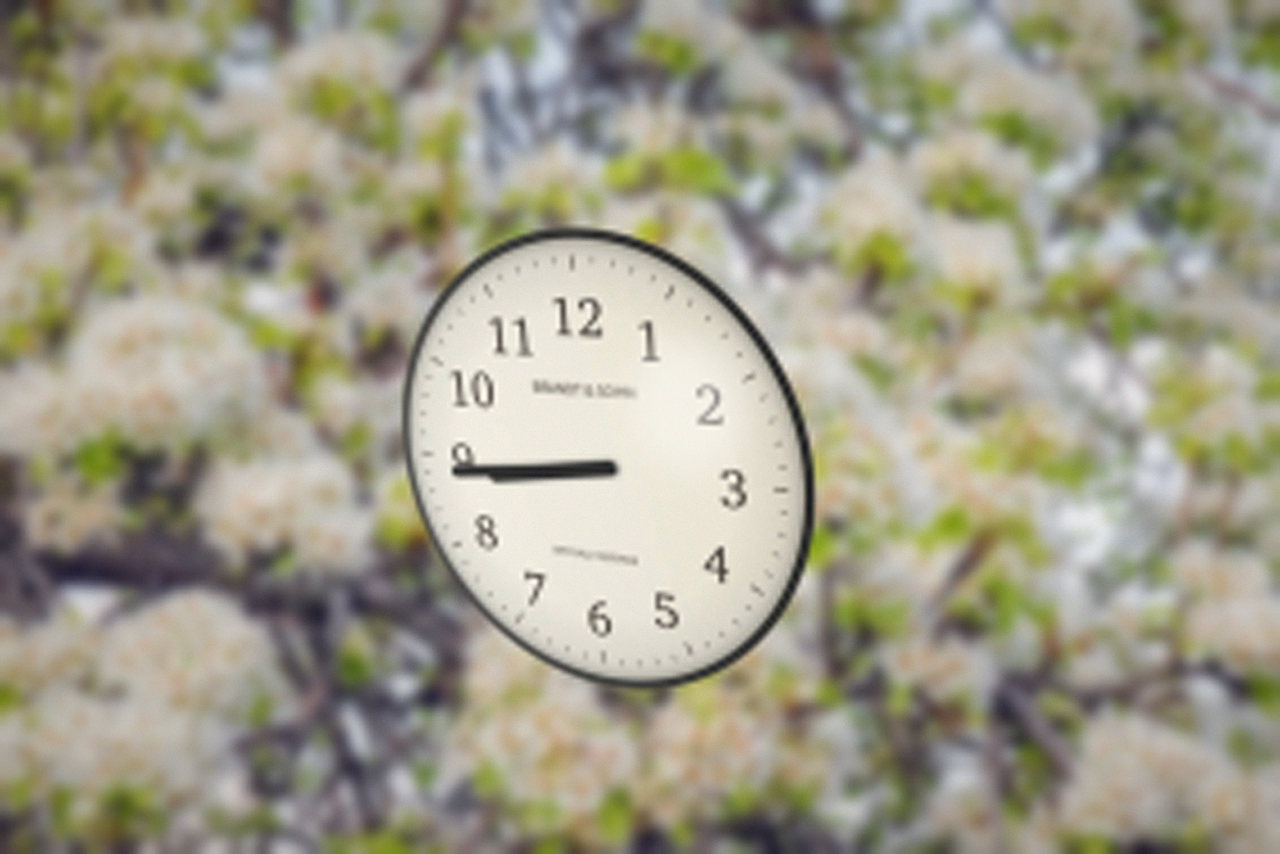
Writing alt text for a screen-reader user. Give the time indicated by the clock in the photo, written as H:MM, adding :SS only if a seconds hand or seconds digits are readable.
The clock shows 8:44
